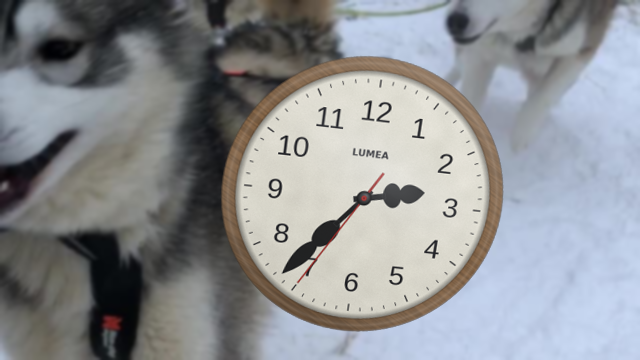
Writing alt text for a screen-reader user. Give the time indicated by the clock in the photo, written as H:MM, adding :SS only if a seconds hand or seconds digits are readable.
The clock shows 2:36:35
